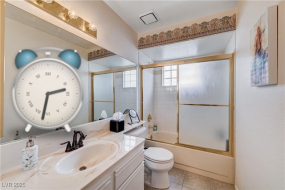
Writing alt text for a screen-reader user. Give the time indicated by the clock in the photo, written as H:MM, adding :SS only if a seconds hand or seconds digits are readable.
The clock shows 2:32
